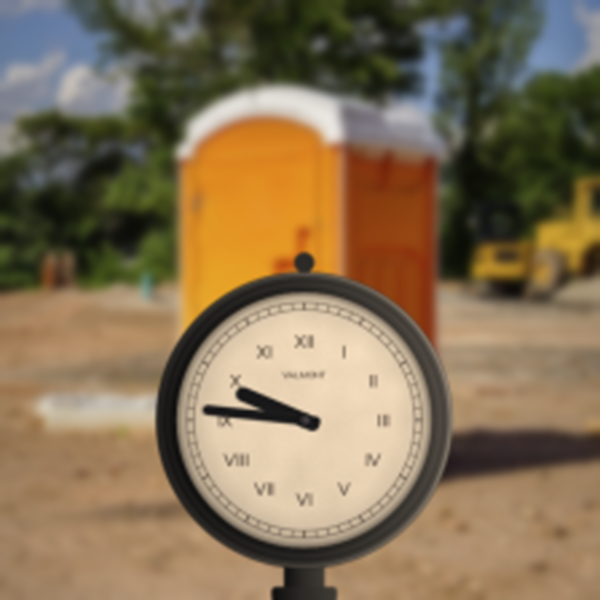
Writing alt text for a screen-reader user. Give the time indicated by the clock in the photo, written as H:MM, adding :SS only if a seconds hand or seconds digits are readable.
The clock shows 9:46
